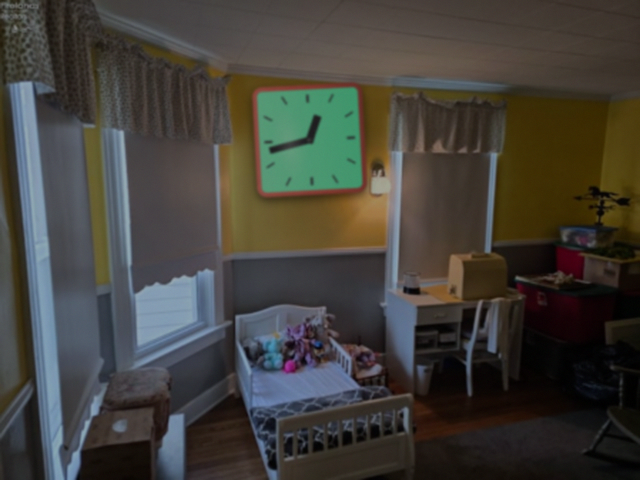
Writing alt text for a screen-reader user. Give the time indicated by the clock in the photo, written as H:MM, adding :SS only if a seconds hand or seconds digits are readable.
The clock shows 12:43
